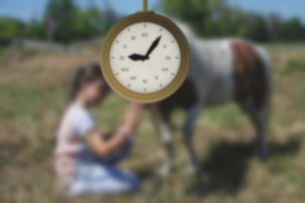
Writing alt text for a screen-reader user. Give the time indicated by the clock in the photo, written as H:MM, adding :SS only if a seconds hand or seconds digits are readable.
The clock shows 9:06
